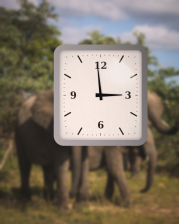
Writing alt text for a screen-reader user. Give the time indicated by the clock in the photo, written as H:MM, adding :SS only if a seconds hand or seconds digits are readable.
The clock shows 2:59
